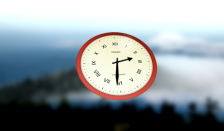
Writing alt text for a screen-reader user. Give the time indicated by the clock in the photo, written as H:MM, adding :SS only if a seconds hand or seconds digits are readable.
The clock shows 2:31
